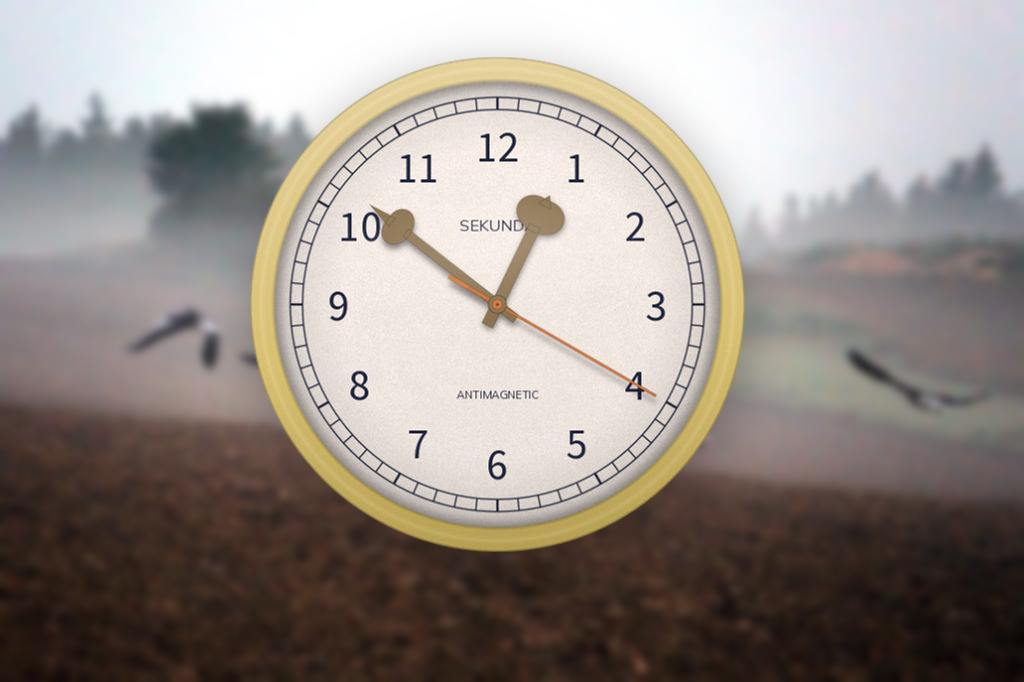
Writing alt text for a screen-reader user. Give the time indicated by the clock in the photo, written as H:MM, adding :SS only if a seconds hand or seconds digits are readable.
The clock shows 12:51:20
